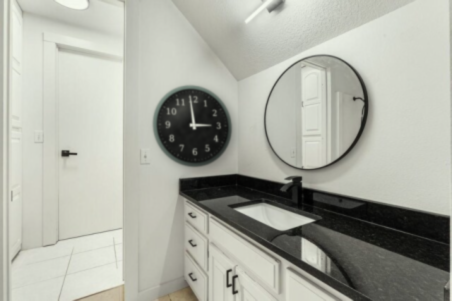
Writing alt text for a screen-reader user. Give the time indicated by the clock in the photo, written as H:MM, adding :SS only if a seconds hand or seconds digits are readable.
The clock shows 2:59
